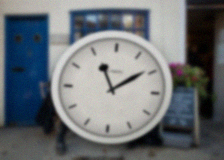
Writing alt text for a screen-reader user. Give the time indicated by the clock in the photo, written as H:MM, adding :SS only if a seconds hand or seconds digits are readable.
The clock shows 11:09
